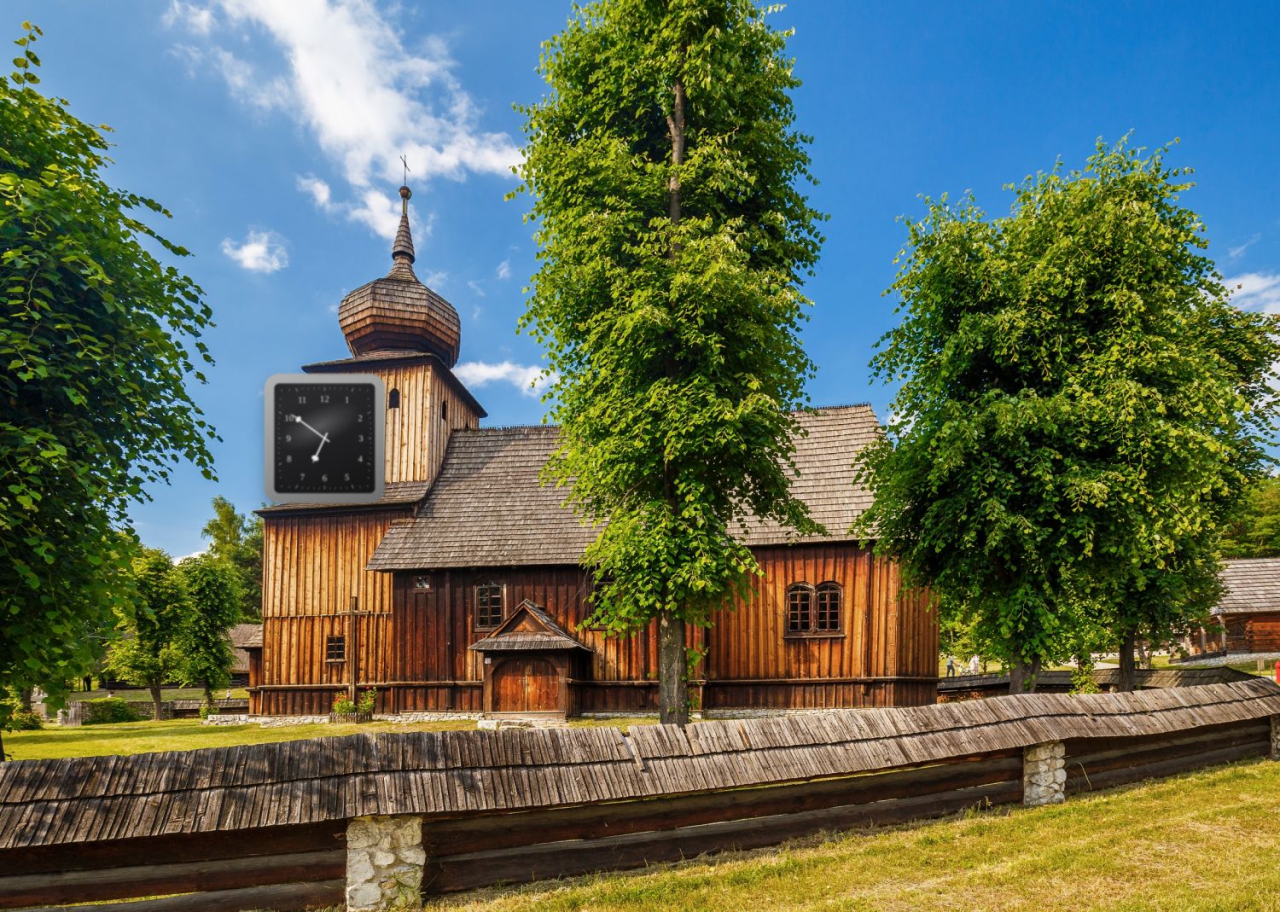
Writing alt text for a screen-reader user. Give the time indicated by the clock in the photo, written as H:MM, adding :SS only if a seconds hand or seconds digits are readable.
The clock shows 6:51
